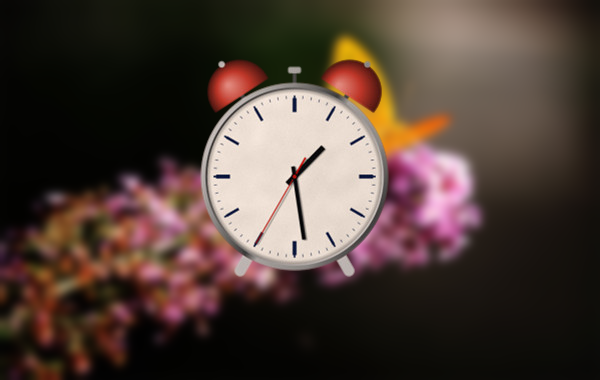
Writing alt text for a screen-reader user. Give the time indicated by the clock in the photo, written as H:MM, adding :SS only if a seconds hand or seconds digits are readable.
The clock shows 1:28:35
